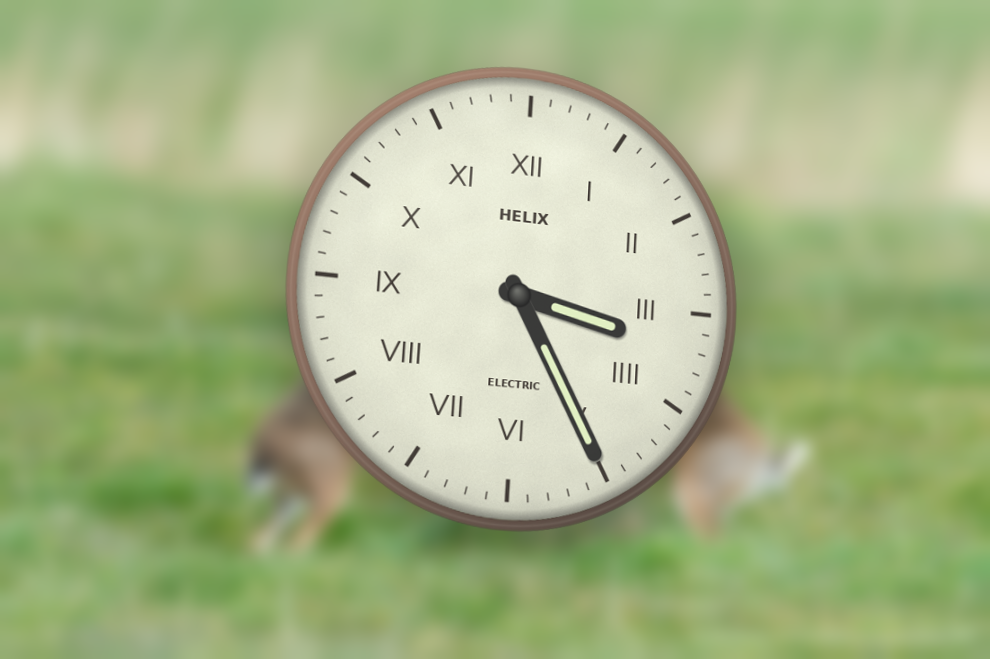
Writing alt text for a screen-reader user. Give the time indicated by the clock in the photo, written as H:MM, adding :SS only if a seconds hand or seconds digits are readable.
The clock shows 3:25
